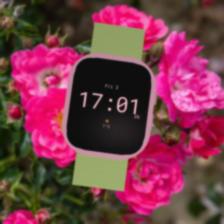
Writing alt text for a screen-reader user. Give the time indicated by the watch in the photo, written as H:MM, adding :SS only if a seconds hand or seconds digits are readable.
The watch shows 17:01
